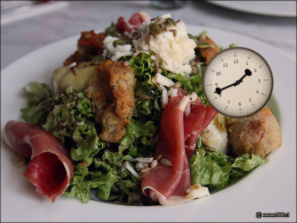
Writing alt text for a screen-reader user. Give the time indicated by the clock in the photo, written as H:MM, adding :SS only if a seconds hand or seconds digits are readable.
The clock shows 1:42
